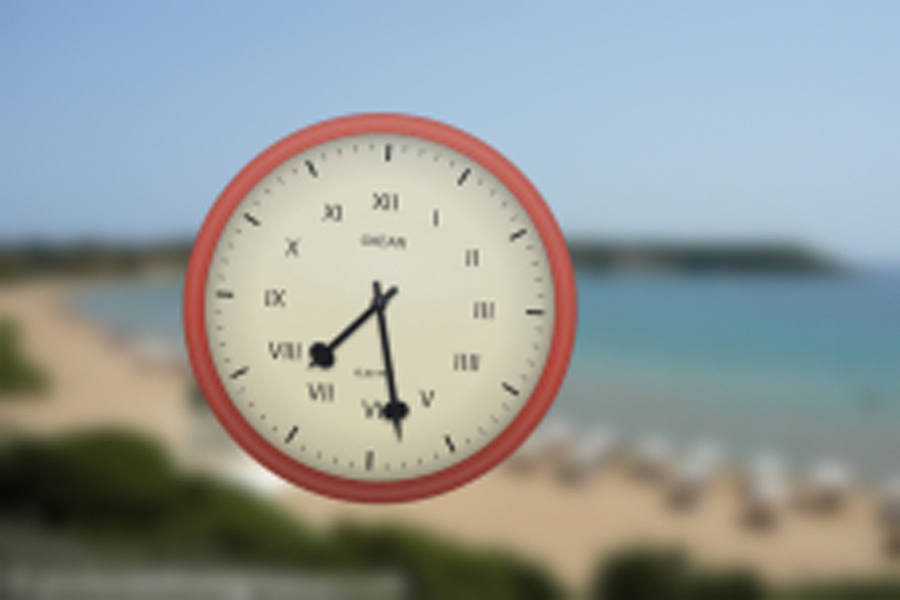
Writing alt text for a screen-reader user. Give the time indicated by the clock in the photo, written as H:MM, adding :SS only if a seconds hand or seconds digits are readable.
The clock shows 7:28
